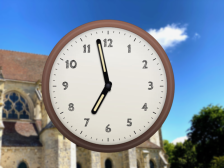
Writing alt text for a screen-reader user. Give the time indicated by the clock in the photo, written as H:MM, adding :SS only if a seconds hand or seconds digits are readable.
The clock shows 6:58
